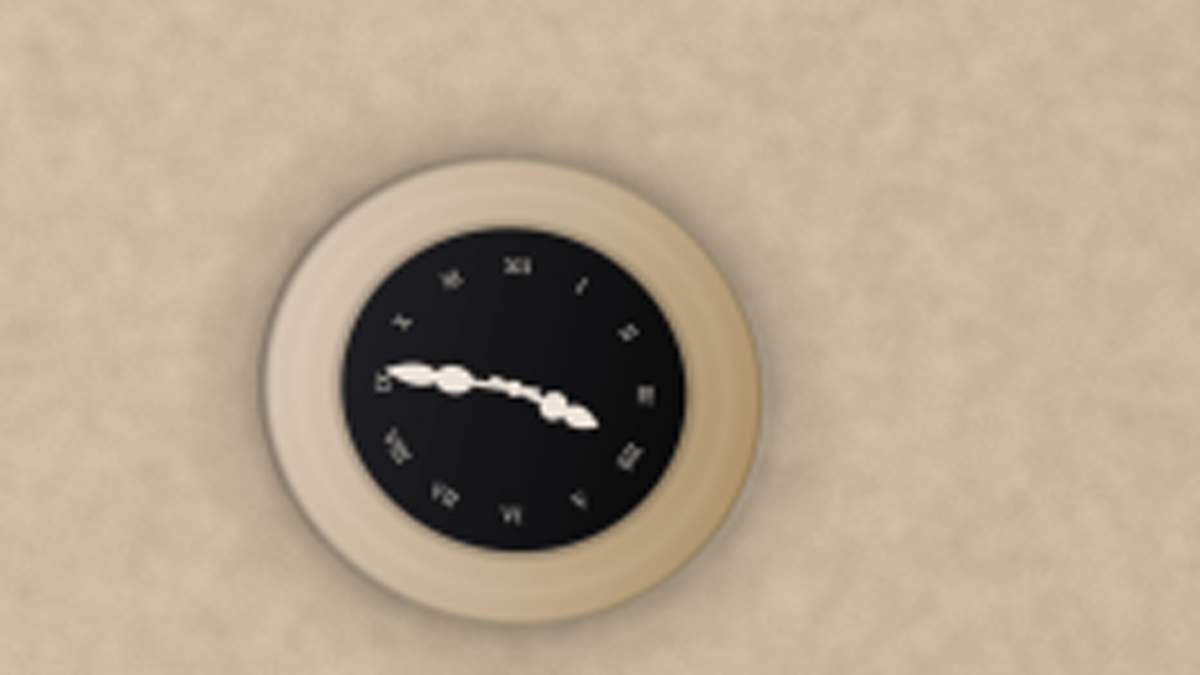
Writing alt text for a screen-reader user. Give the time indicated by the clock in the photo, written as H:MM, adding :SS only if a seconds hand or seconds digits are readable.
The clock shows 3:46
